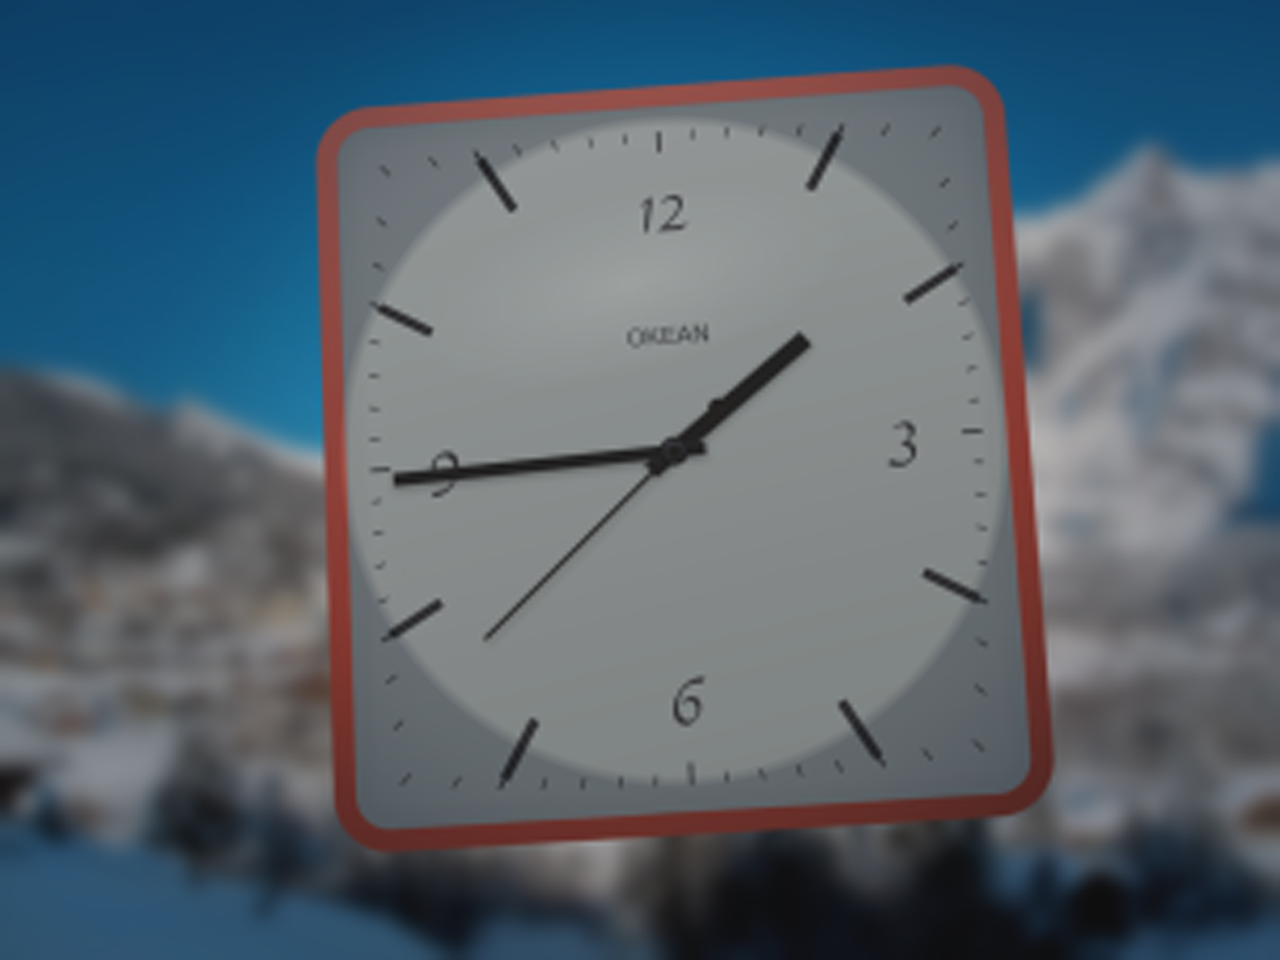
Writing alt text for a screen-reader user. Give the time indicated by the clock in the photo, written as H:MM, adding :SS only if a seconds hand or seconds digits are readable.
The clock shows 1:44:38
